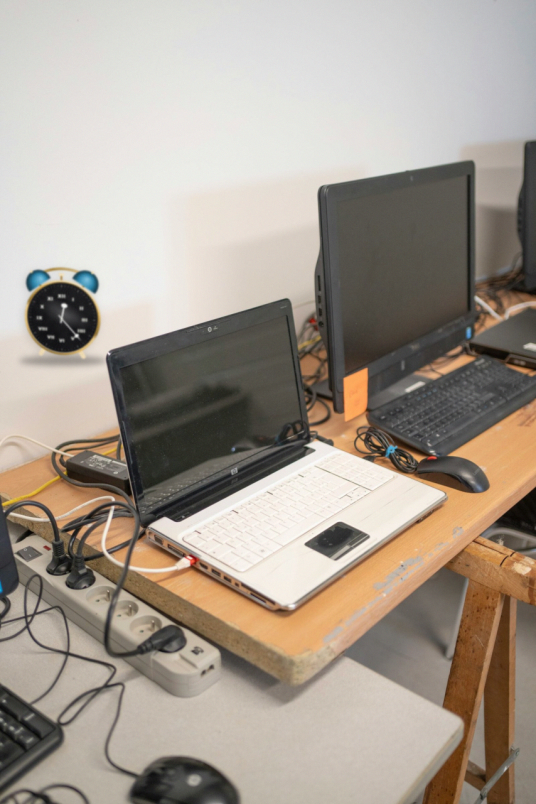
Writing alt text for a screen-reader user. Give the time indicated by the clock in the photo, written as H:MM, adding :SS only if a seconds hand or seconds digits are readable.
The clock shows 12:23
